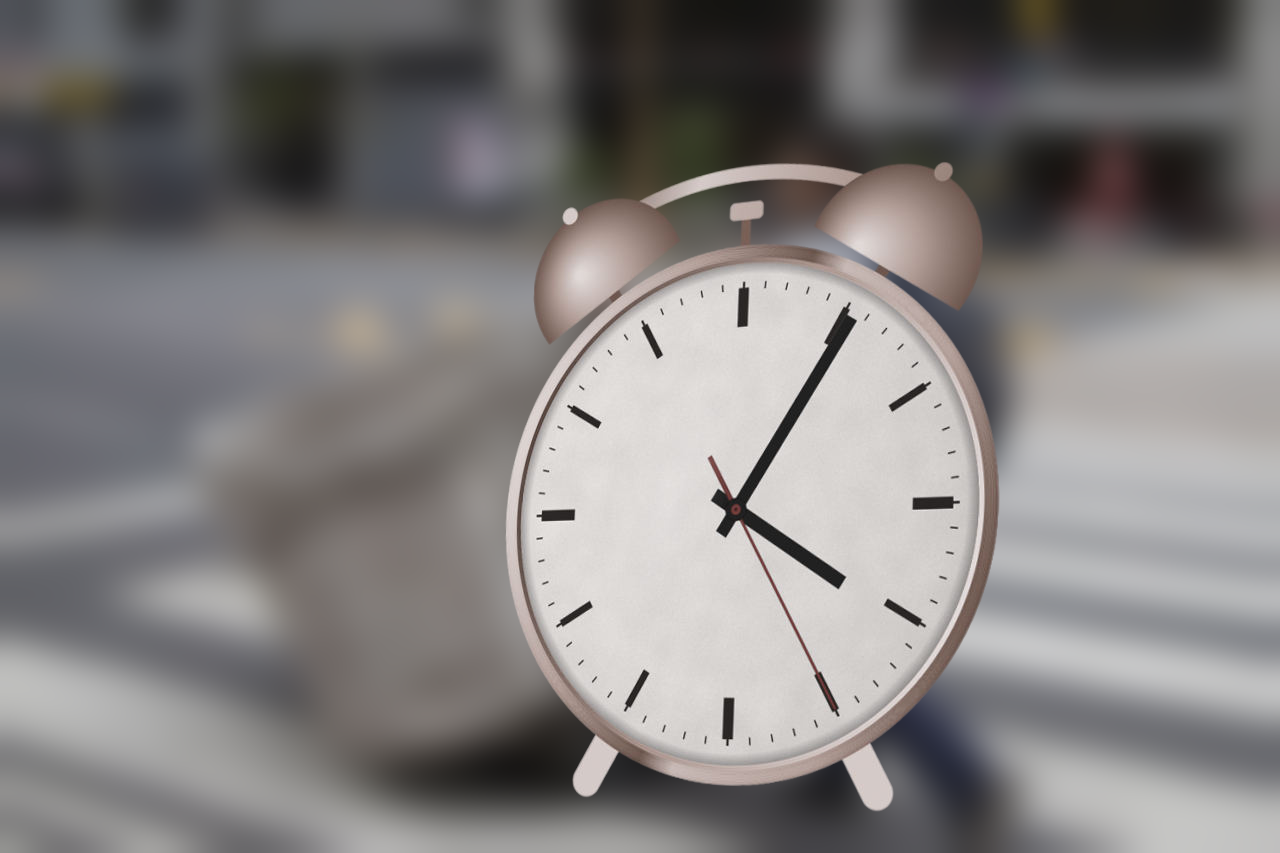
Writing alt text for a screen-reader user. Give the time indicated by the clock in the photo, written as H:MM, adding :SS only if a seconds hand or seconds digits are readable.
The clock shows 4:05:25
